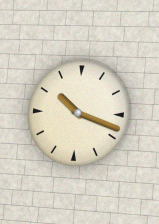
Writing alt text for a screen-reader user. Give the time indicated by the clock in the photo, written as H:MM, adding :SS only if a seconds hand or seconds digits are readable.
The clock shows 10:18
